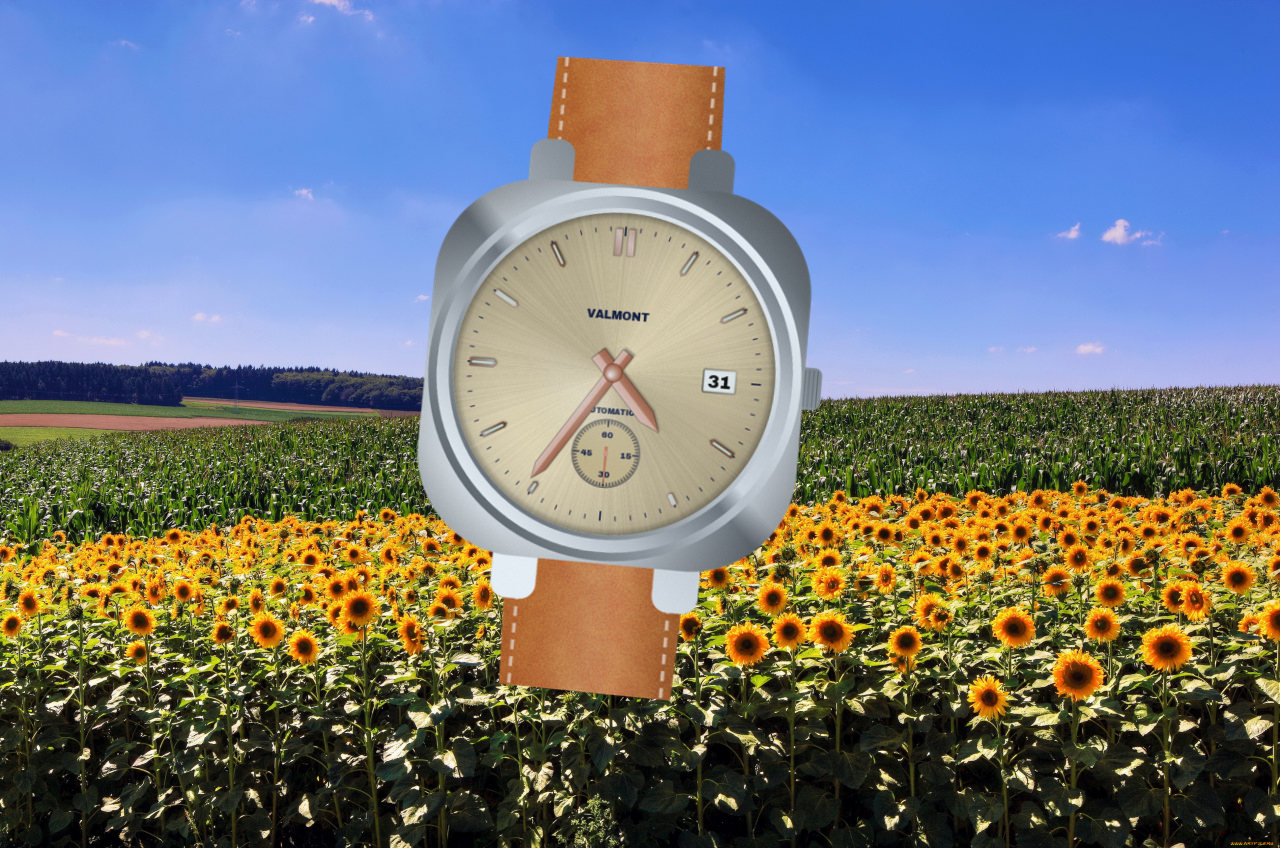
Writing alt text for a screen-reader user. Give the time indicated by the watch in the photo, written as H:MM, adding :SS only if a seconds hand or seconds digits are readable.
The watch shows 4:35:30
